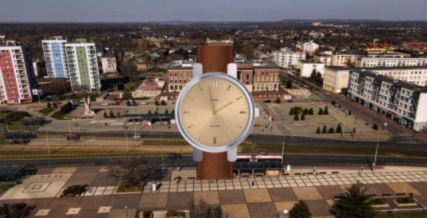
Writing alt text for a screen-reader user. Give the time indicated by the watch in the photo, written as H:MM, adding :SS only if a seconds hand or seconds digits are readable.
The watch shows 1:58
